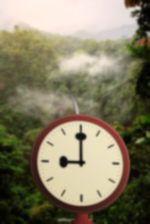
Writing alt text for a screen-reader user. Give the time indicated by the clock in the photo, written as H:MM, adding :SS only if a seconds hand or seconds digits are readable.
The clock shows 9:00
